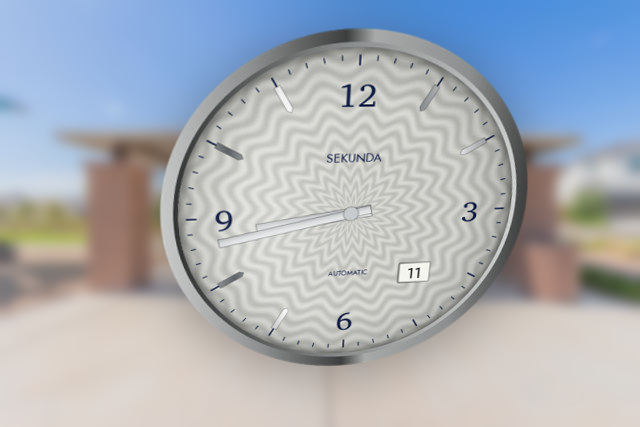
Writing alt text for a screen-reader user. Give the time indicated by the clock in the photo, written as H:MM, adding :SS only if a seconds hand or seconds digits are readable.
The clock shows 8:43
